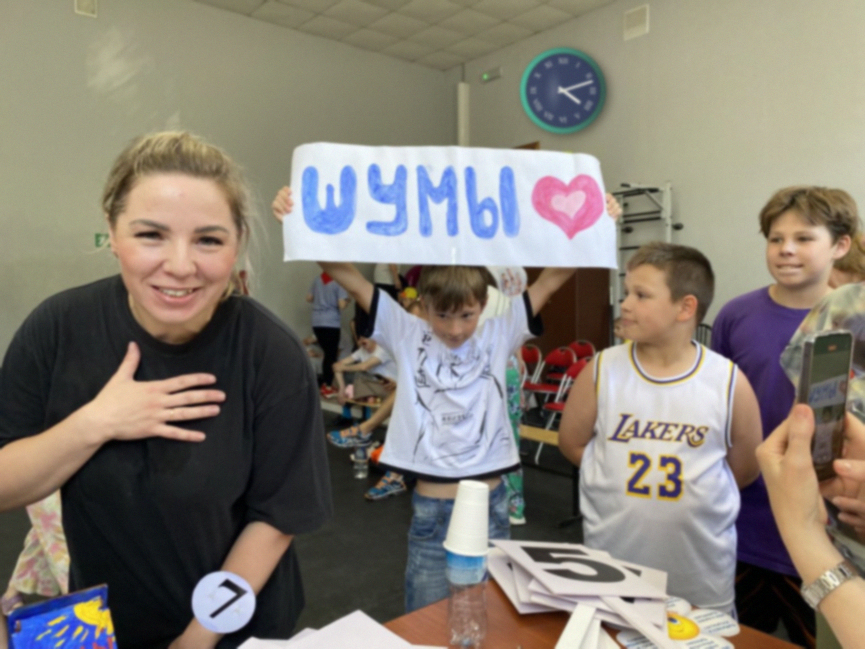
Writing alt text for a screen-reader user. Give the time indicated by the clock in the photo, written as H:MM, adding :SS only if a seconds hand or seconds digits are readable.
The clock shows 4:12
